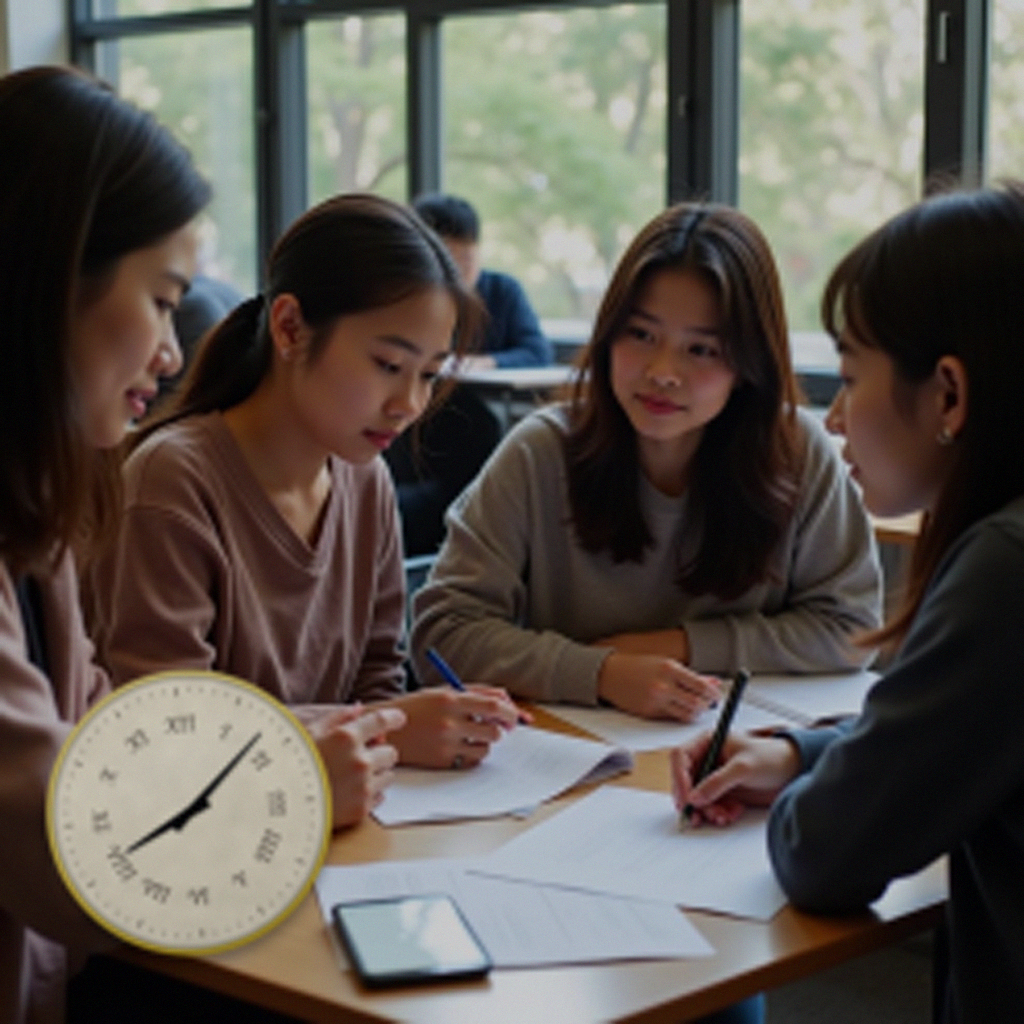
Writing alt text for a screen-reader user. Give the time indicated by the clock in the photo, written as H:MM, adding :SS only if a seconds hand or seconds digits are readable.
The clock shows 8:08
